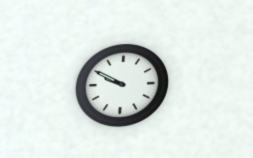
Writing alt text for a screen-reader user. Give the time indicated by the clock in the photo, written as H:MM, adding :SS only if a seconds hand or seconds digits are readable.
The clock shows 9:50
